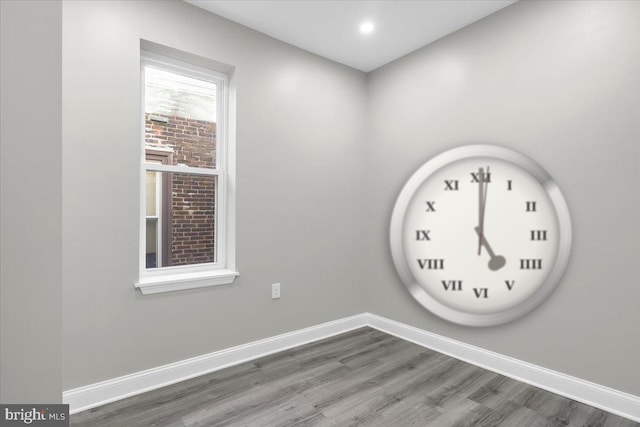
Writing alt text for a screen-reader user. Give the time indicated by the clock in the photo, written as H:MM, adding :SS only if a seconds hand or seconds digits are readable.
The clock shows 5:00:01
